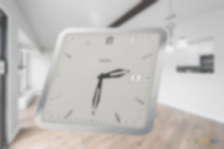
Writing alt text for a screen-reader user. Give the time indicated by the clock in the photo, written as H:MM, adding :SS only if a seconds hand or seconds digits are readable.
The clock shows 2:30
